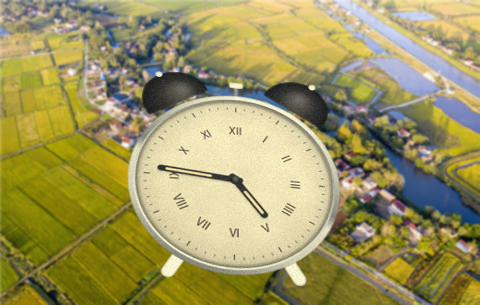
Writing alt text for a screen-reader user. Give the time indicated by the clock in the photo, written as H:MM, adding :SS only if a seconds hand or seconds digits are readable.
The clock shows 4:46
